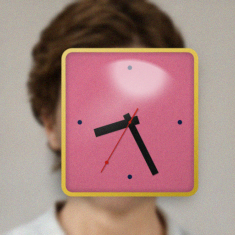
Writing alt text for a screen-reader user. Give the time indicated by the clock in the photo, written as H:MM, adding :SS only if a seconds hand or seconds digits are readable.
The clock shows 8:25:35
